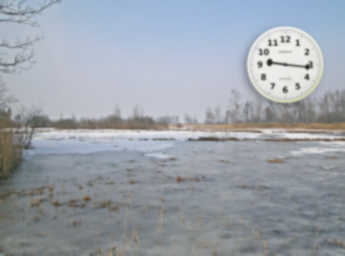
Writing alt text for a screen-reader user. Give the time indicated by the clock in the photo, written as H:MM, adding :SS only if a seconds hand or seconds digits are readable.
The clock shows 9:16
